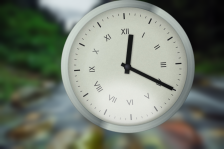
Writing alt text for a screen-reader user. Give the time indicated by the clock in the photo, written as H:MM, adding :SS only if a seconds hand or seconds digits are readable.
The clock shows 12:20
